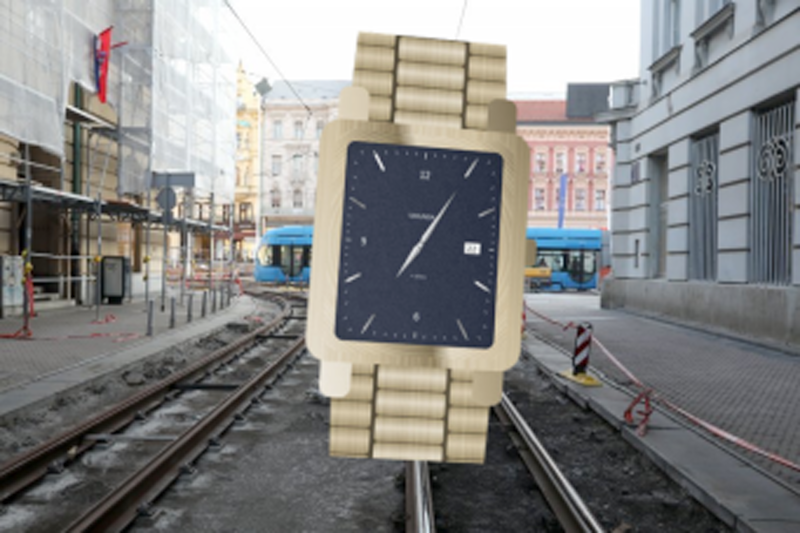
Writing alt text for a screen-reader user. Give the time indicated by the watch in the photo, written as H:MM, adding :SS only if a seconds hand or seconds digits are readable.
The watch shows 7:05
